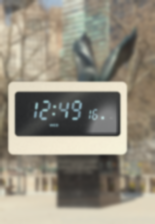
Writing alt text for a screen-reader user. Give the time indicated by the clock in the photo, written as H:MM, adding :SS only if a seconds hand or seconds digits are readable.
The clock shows 12:49:16
